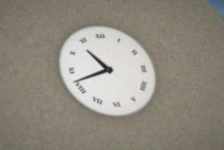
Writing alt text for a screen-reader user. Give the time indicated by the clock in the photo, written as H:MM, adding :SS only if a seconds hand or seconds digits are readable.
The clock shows 10:42
